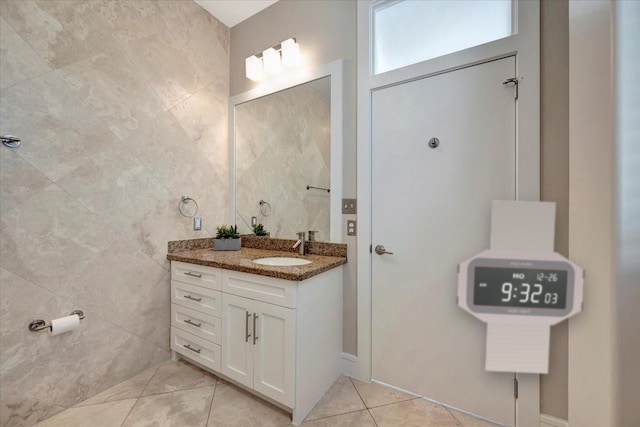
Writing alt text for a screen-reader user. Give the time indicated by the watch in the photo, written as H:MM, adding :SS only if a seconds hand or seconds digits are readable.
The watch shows 9:32:03
